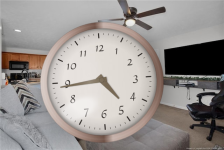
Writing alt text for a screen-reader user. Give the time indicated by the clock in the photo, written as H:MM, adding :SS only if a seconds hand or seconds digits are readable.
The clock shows 4:44
